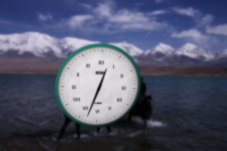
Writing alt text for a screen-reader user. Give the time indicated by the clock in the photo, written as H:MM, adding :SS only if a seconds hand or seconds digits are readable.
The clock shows 12:33
